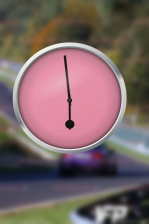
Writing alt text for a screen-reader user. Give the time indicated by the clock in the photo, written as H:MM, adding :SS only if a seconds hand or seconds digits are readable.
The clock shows 5:59
